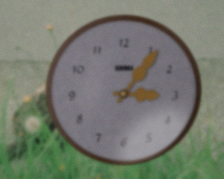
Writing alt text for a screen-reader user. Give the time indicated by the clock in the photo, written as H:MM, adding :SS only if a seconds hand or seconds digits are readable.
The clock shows 3:06
